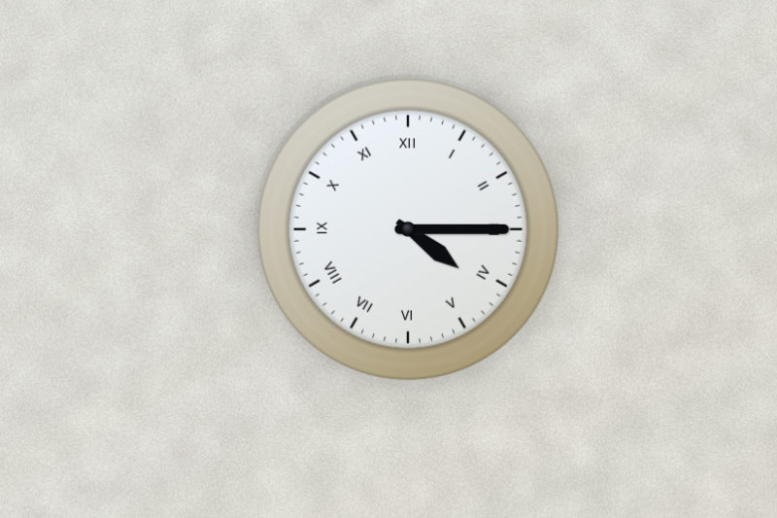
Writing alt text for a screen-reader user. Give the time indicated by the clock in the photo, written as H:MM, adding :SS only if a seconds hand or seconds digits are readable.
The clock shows 4:15
